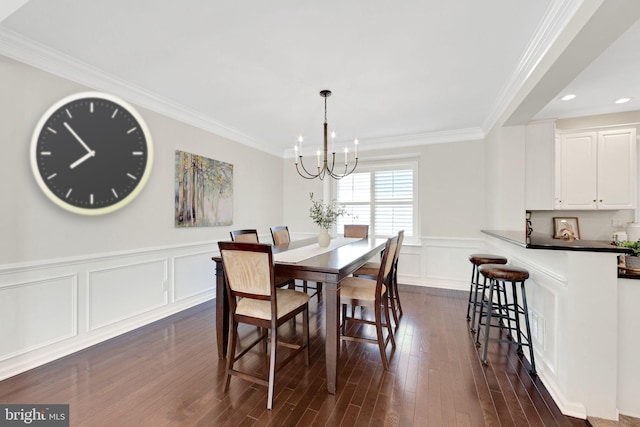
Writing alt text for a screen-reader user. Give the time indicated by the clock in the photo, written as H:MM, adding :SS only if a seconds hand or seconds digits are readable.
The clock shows 7:53
